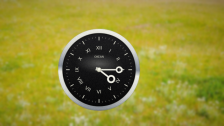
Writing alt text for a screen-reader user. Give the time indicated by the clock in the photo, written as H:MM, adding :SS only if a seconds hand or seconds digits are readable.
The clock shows 4:15
